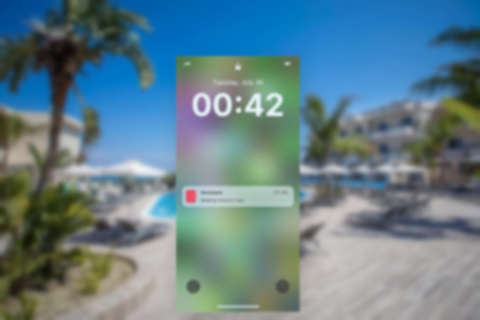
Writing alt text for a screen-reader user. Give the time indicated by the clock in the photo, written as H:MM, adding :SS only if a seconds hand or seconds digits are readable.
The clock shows 0:42
